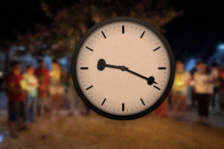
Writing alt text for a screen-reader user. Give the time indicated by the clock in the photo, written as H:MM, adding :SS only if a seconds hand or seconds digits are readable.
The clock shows 9:19
